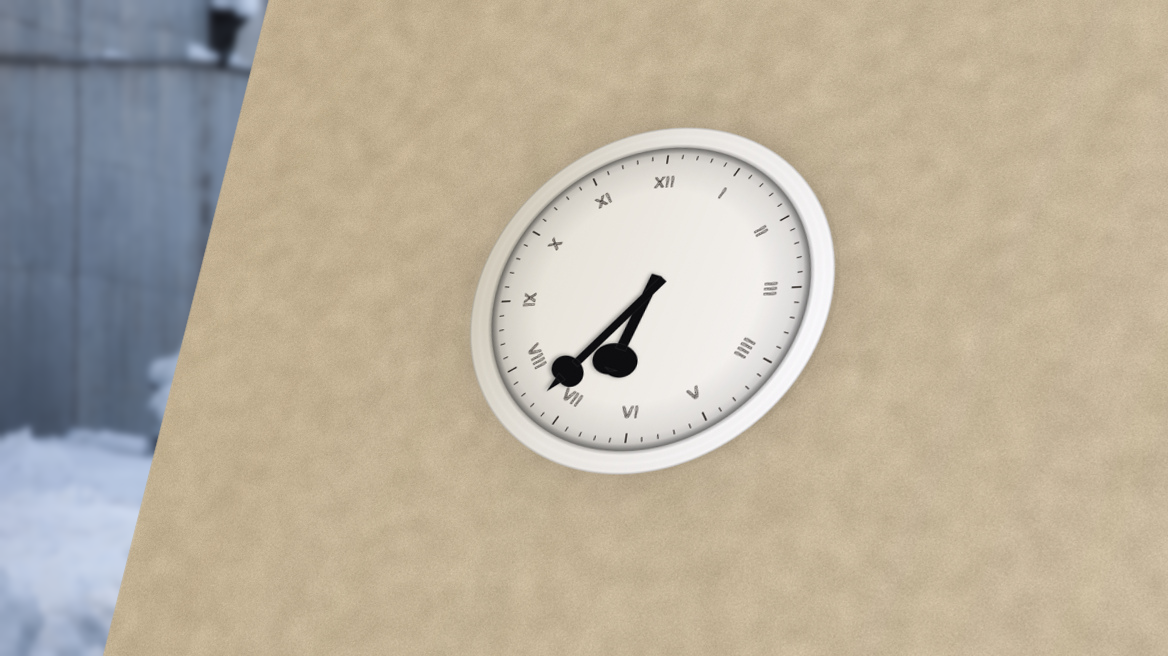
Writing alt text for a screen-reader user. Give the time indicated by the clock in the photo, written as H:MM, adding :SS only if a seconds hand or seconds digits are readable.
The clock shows 6:37
